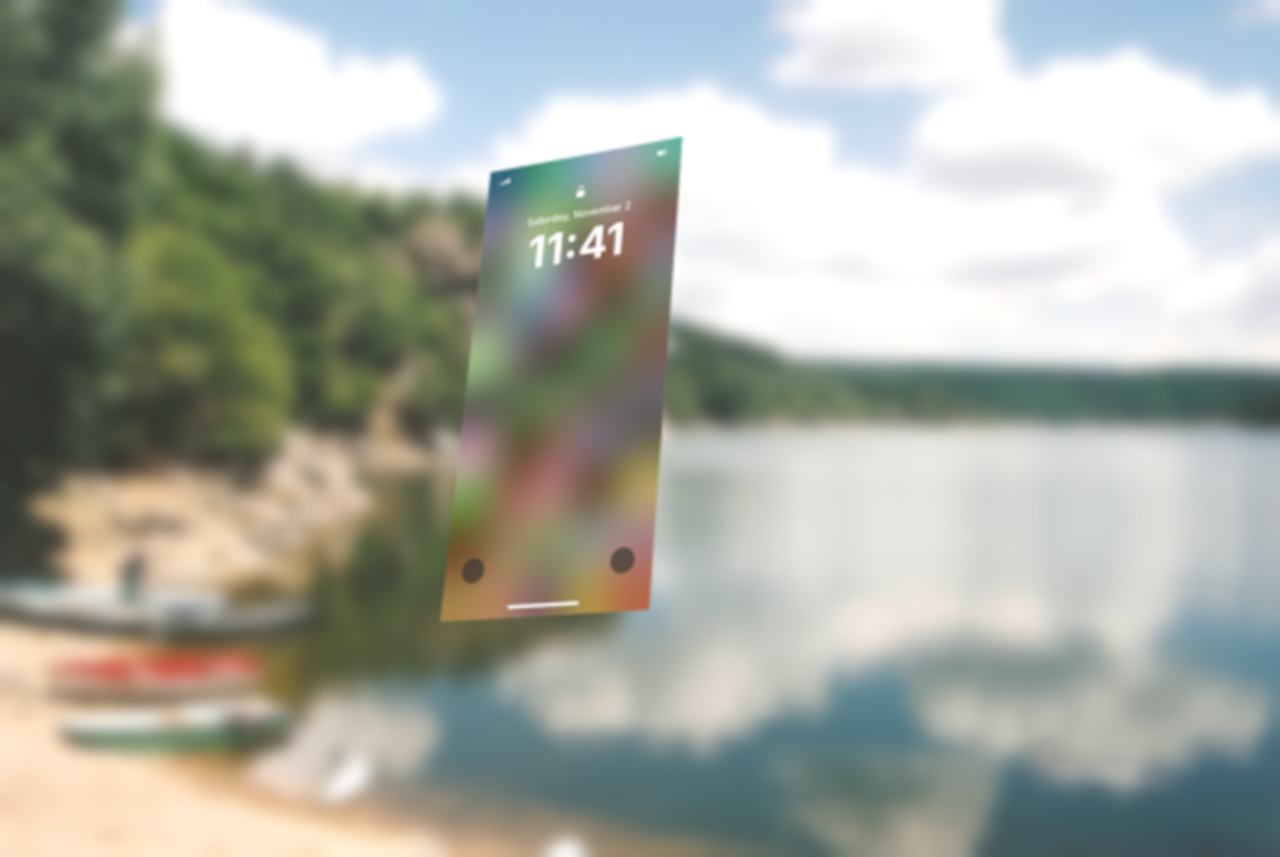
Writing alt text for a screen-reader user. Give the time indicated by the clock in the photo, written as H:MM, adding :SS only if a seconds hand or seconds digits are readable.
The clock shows 11:41
